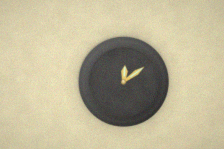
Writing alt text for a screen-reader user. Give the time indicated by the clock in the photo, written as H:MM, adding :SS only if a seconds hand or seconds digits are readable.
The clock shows 12:09
